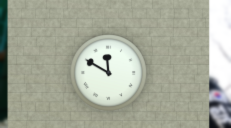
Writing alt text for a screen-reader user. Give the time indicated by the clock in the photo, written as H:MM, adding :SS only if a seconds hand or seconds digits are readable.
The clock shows 11:50
